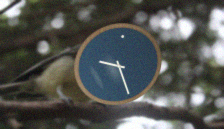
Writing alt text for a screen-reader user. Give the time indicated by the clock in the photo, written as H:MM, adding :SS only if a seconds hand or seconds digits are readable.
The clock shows 9:26
